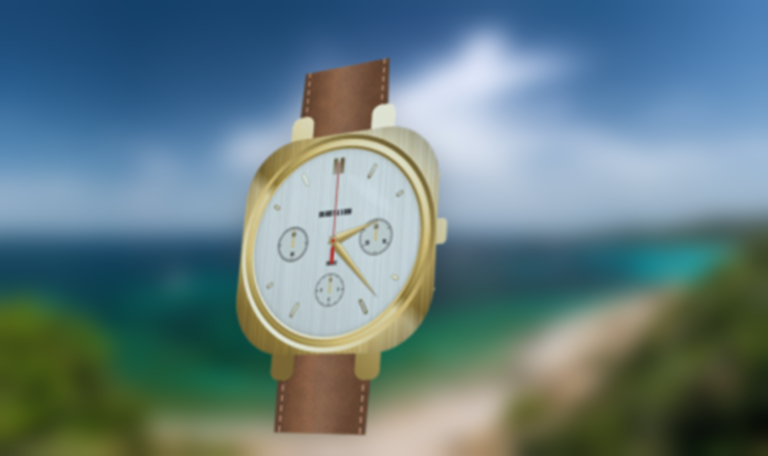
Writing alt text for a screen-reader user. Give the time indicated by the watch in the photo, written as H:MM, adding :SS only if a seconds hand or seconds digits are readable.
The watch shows 2:23
